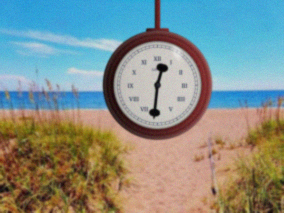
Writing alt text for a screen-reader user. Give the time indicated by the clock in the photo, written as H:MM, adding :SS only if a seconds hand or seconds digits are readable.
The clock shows 12:31
